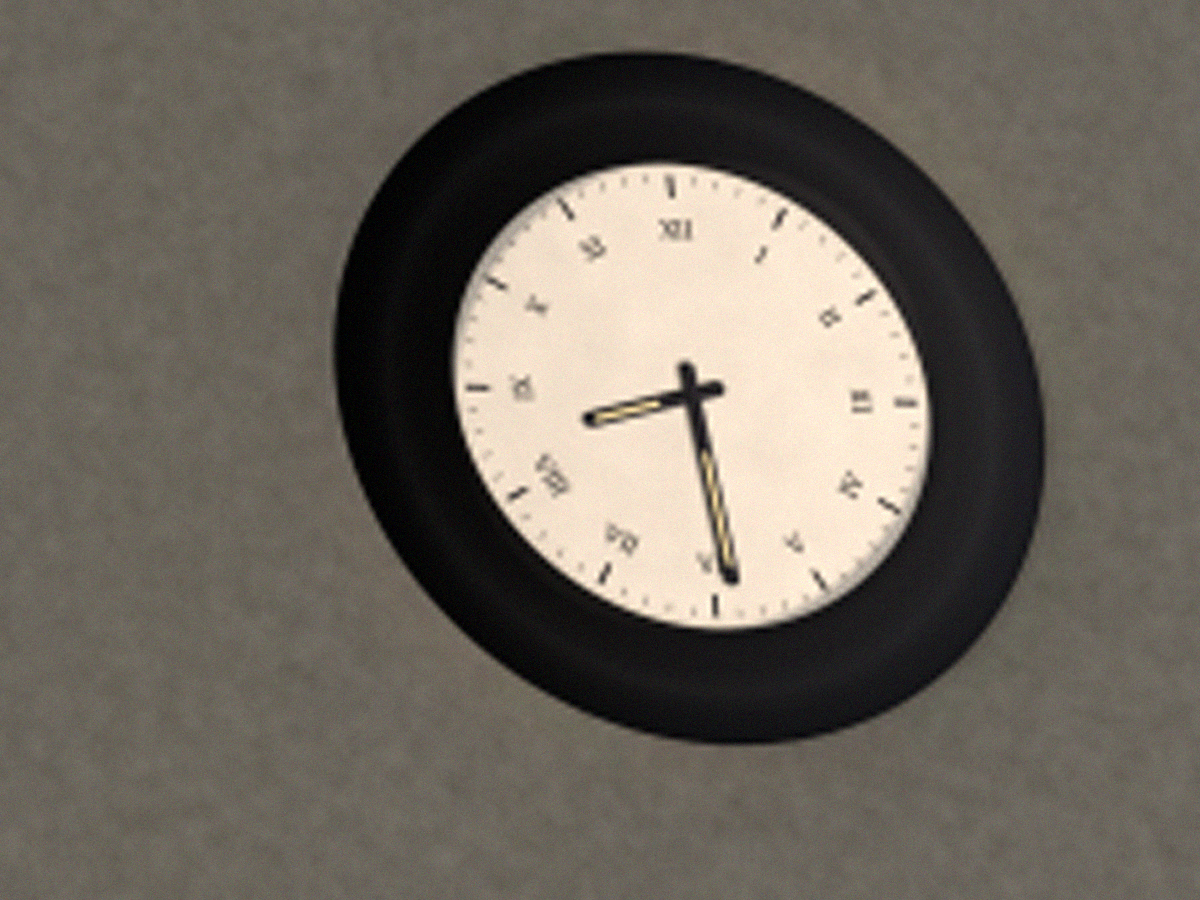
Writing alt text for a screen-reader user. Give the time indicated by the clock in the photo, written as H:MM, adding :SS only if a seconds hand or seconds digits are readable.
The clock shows 8:29
